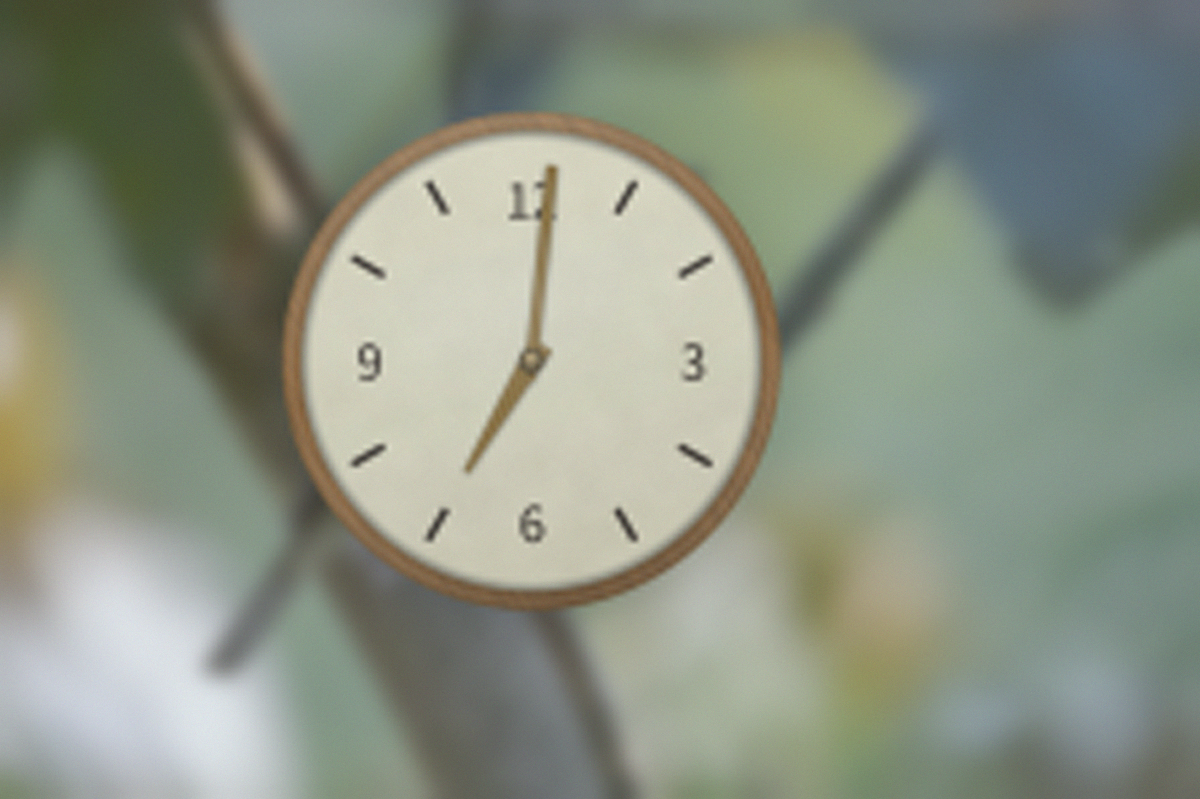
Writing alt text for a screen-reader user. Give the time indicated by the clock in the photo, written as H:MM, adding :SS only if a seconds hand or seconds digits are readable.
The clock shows 7:01
